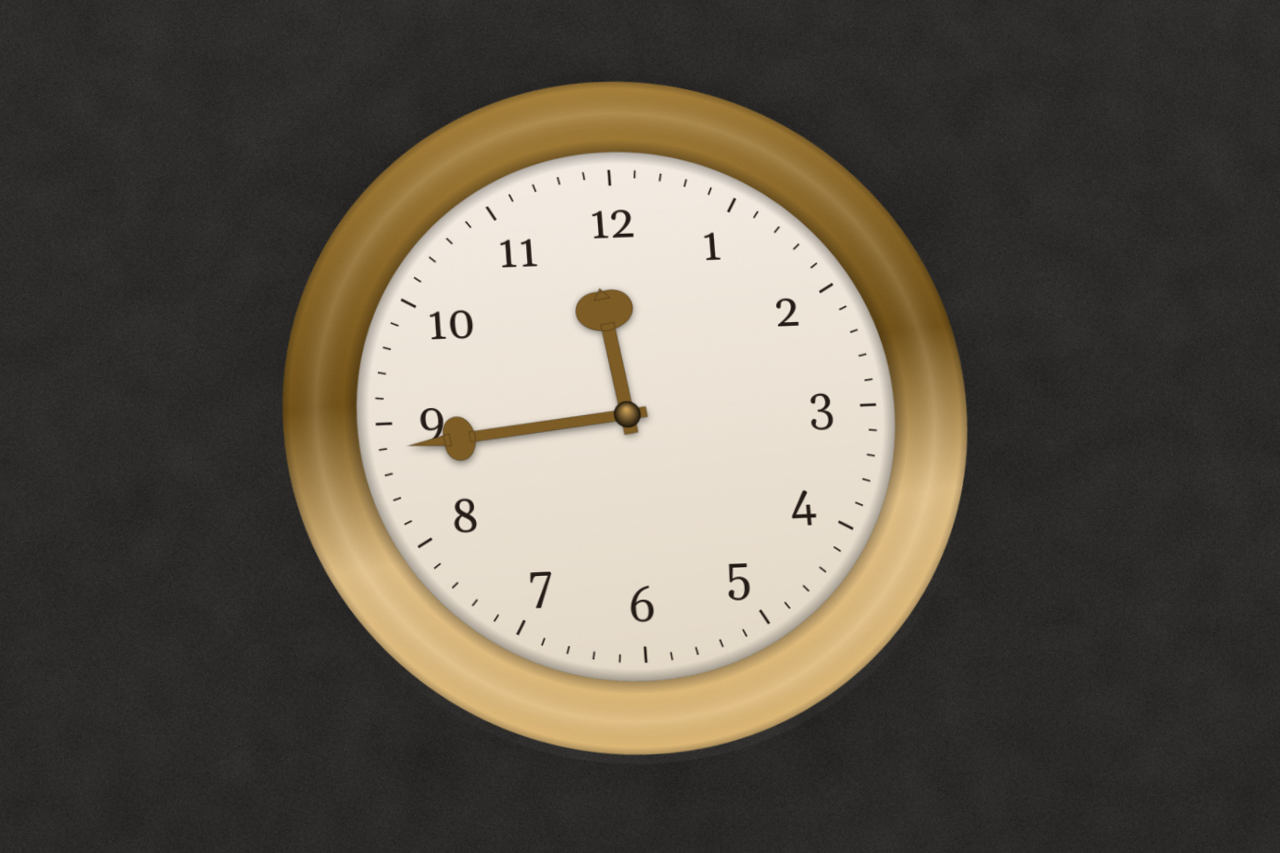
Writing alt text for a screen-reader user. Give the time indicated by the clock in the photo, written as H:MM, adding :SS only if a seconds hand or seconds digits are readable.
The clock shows 11:44
